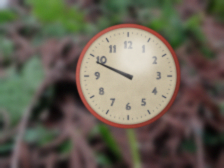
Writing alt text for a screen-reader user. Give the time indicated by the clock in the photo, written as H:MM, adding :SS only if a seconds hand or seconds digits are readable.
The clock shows 9:49
